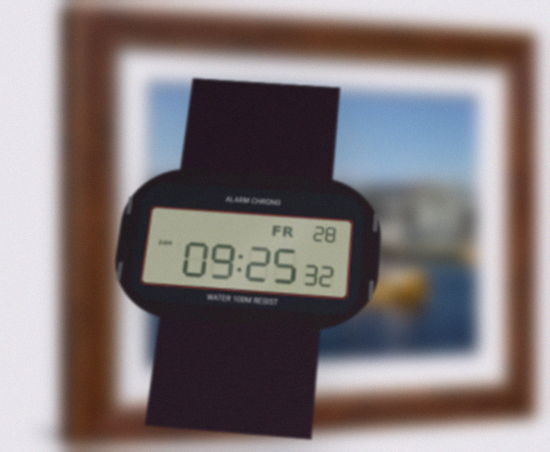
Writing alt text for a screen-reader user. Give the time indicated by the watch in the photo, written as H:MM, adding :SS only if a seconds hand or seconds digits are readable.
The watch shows 9:25:32
